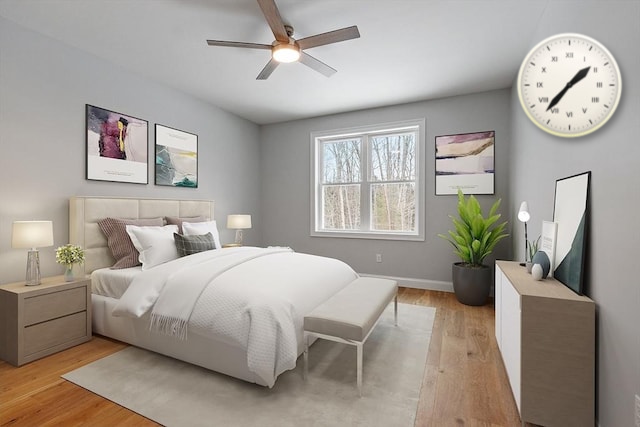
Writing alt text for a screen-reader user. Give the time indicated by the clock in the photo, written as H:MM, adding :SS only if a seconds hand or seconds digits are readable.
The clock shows 1:37
